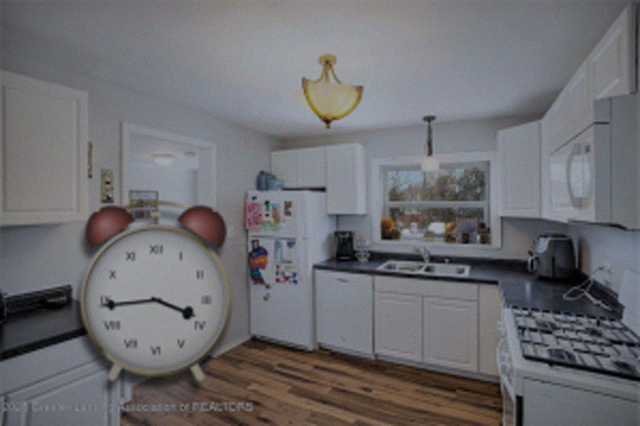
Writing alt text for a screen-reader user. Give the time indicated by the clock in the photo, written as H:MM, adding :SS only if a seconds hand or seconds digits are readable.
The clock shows 3:44
